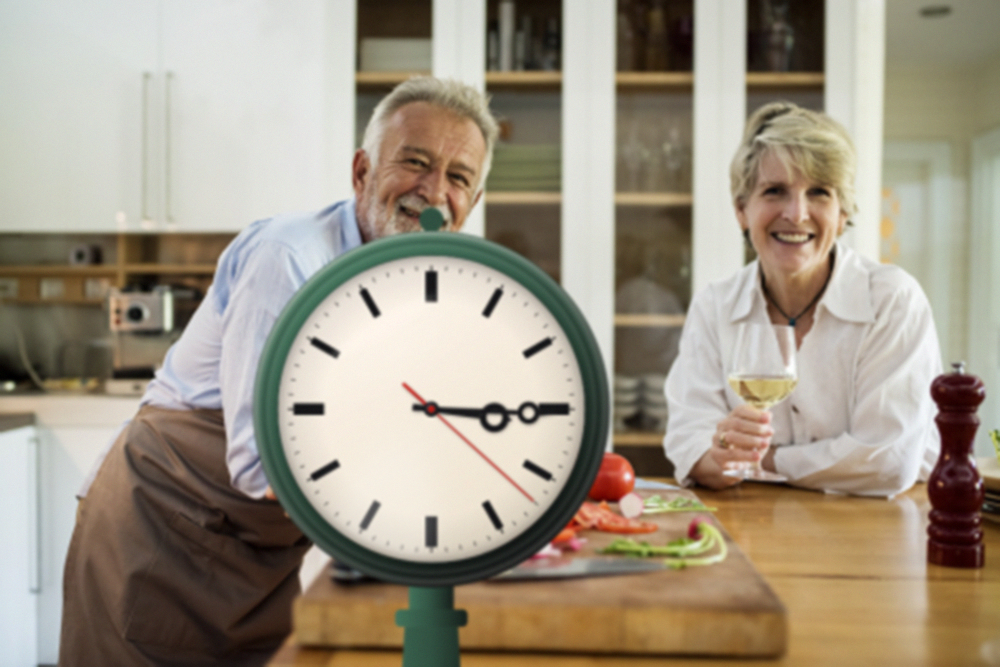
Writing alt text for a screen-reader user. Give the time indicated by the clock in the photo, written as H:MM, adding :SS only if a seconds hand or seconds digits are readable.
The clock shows 3:15:22
